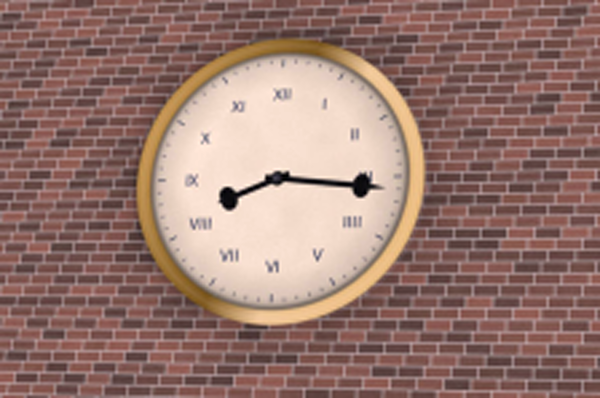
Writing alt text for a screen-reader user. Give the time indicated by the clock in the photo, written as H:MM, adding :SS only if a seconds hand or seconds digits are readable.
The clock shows 8:16
